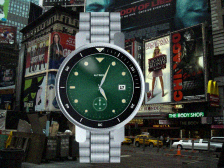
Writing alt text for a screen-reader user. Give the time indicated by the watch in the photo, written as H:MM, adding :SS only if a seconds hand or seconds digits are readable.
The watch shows 5:04
